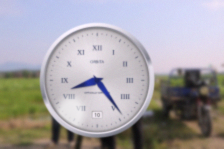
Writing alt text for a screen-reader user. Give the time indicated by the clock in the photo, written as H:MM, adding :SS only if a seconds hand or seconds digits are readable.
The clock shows 8:24
